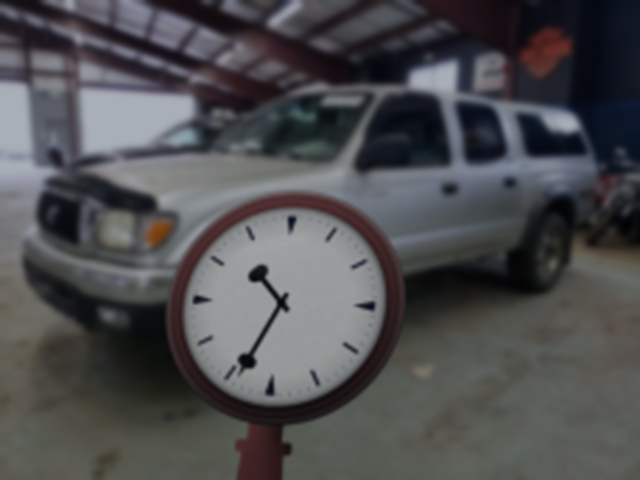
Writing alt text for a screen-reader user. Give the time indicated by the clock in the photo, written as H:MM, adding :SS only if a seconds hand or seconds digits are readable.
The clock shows 10:34
